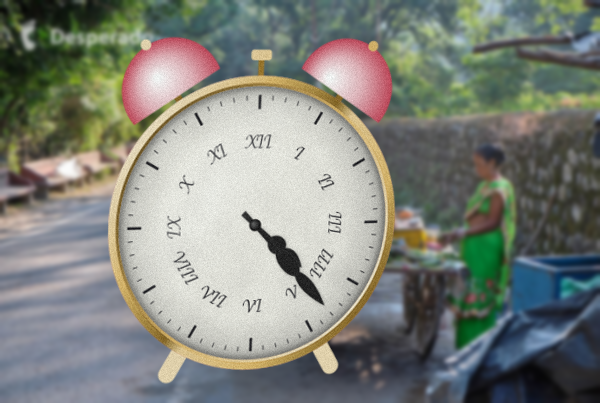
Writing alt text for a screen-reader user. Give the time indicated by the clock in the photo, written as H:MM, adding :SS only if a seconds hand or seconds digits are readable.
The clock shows 4:23
